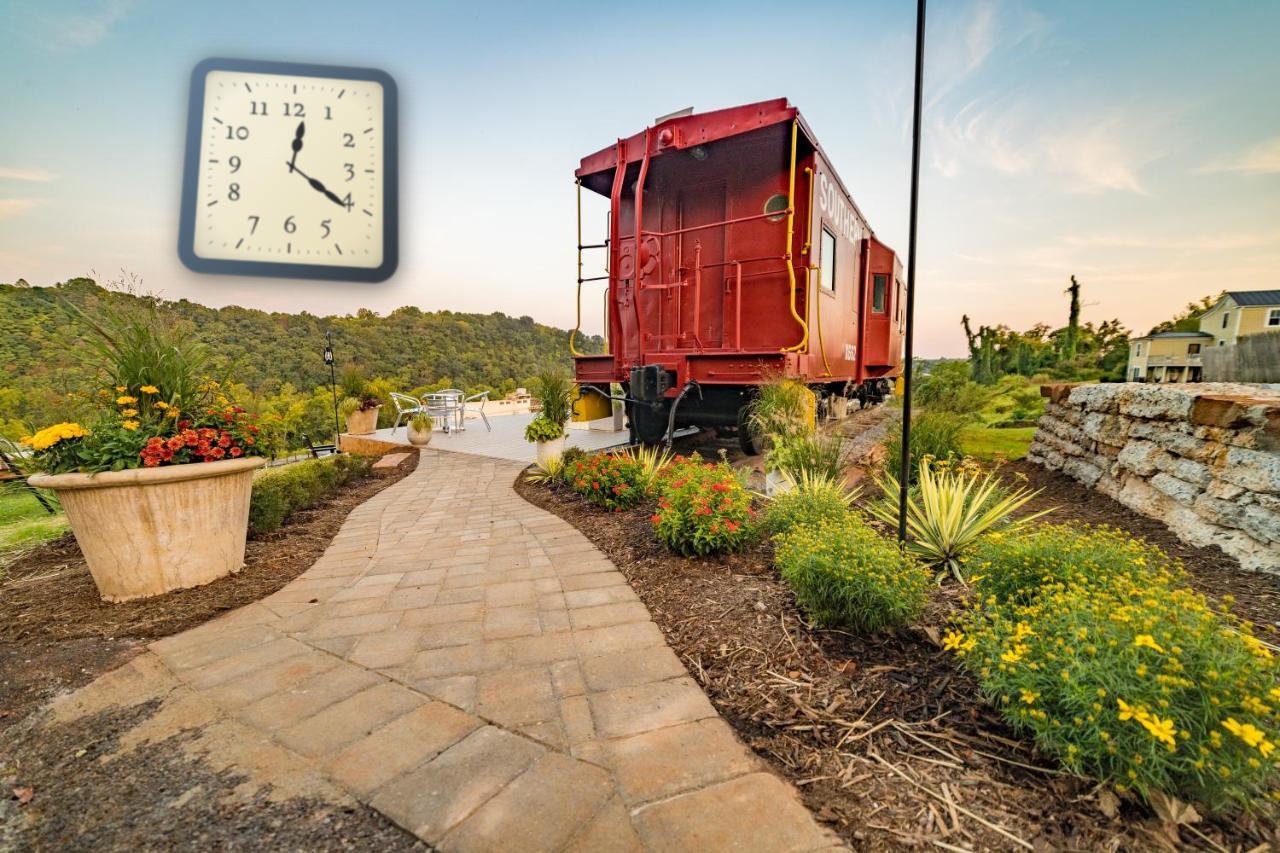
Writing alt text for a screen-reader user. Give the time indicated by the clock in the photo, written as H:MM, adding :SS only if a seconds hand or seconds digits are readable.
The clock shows 12:21
